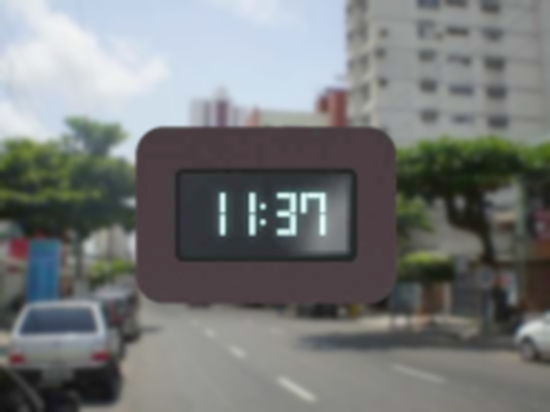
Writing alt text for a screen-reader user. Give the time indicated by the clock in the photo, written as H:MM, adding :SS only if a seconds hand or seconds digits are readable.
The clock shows 11:37
